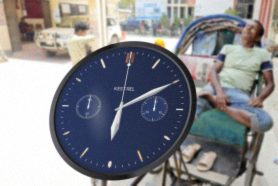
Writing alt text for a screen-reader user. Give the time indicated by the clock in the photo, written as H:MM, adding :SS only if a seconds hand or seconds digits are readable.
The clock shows 6:10
